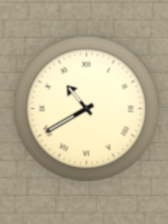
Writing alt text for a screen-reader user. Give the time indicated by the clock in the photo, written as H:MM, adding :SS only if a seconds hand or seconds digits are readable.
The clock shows 10:40
